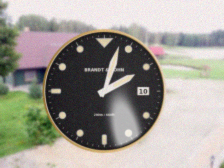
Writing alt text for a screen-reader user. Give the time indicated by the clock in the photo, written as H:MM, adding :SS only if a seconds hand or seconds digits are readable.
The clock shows 2:03
